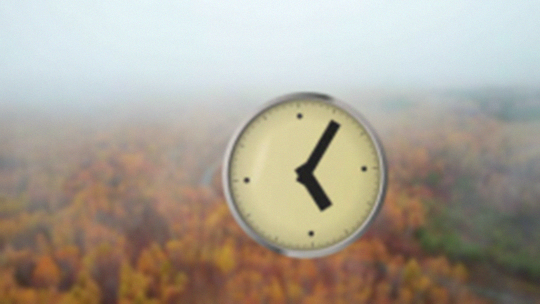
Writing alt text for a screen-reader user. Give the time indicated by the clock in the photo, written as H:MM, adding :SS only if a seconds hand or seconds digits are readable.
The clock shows 5:06
